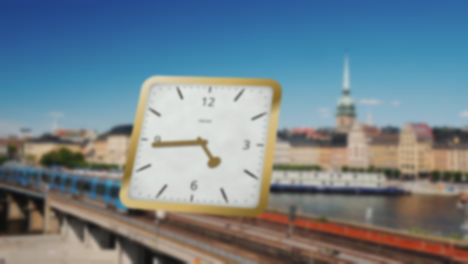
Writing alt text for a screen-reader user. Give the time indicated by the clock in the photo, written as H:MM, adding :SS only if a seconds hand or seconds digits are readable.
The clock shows 4:44
